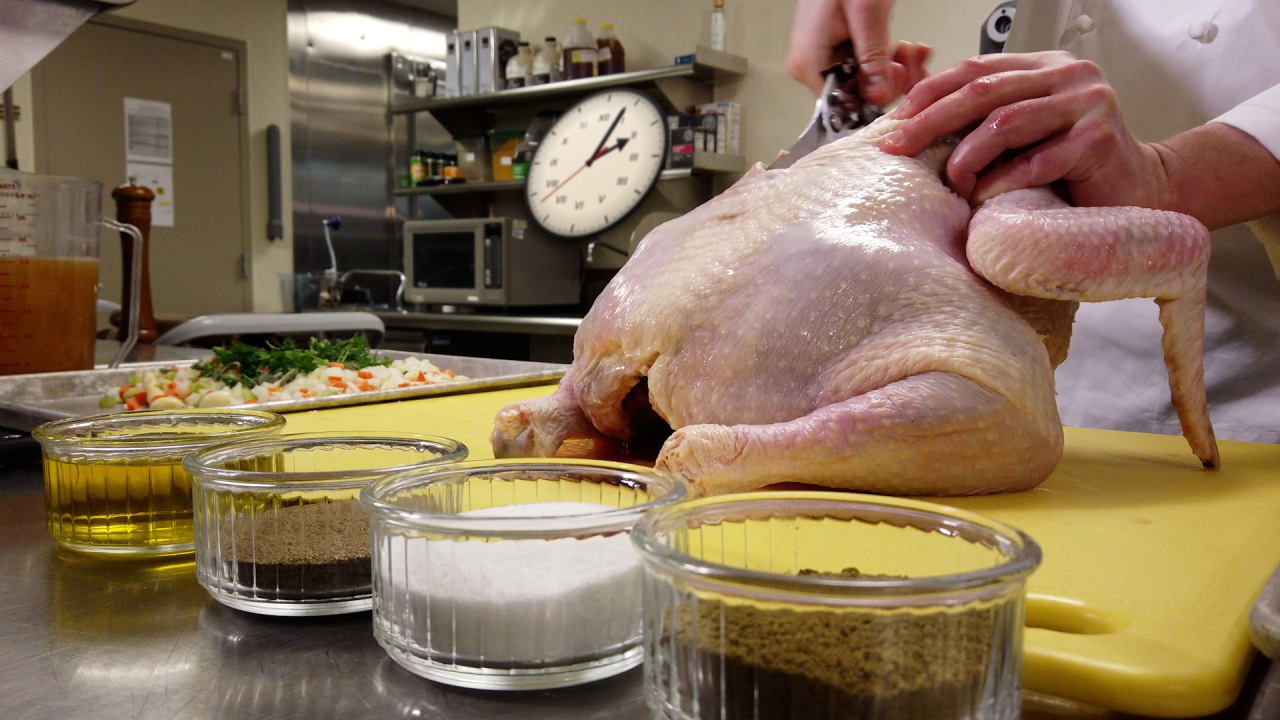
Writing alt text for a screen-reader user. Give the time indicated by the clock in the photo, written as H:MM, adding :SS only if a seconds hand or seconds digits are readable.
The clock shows 2:03:38
